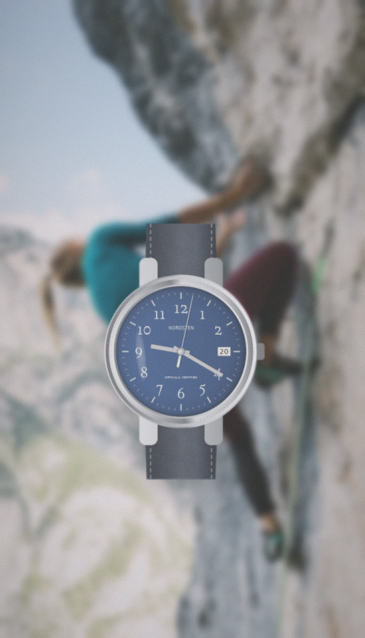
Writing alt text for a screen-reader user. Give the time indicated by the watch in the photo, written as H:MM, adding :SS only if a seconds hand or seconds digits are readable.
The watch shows 9:20:02
